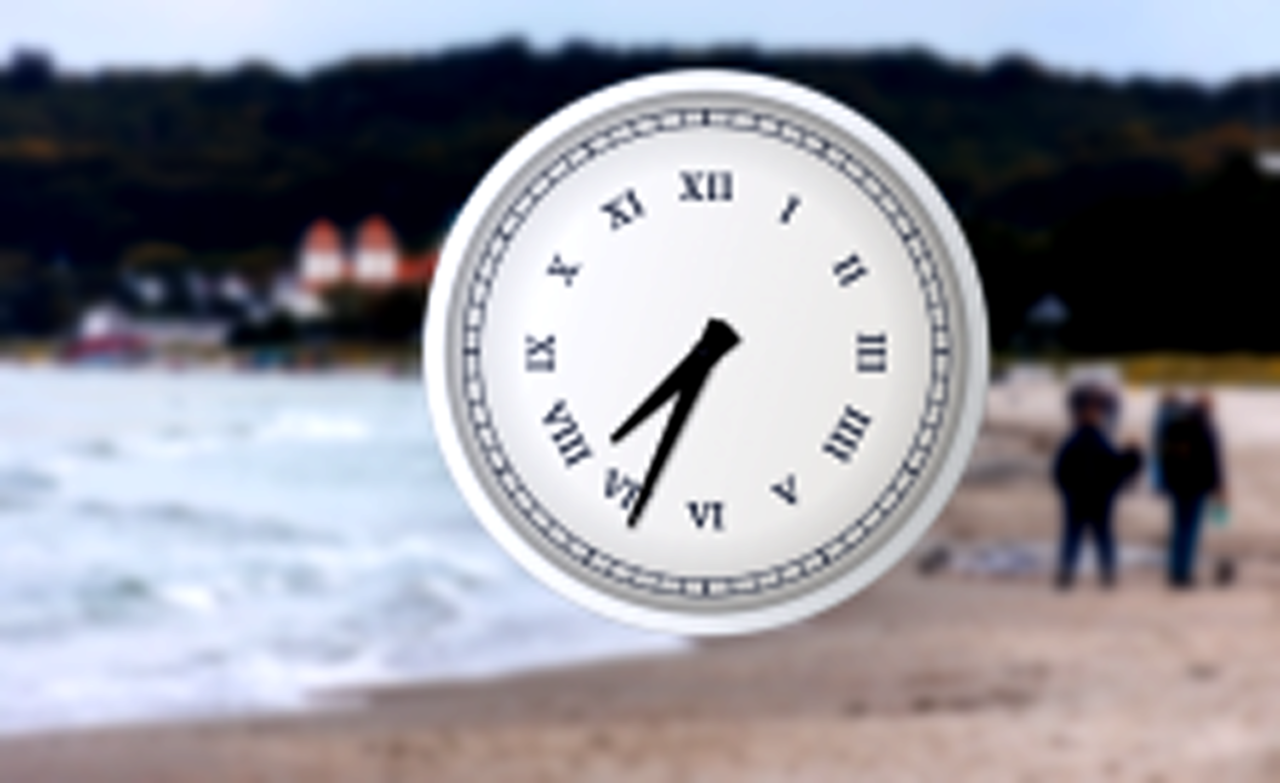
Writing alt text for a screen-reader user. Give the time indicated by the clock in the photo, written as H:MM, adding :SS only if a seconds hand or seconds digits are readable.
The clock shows 7:34
